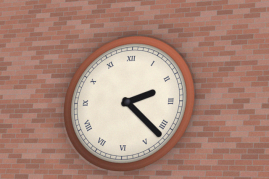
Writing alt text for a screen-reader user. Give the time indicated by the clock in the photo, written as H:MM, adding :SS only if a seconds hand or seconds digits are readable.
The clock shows 2:22
